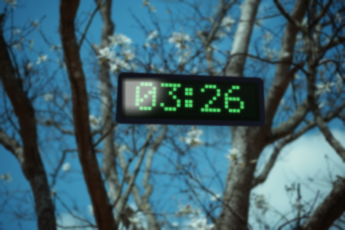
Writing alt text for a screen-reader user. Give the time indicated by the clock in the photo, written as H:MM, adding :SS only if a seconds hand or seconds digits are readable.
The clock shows 3:26
